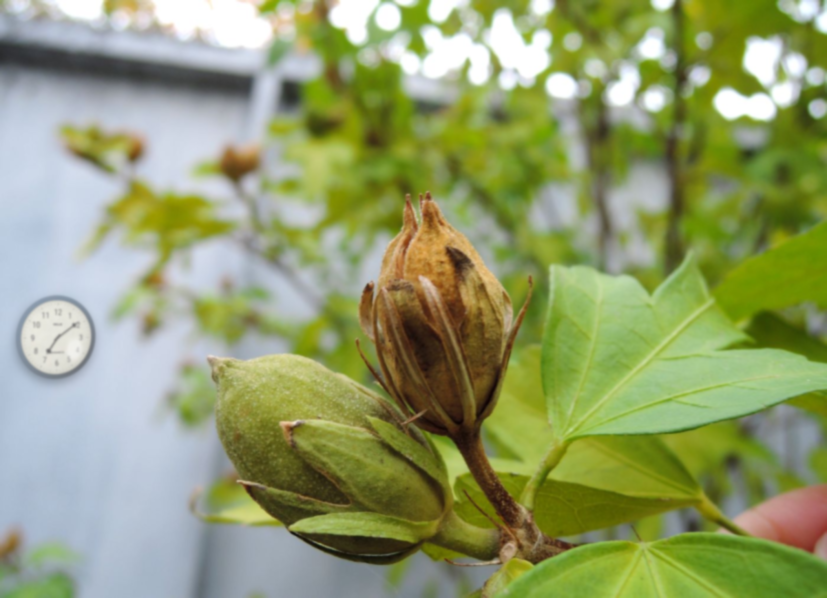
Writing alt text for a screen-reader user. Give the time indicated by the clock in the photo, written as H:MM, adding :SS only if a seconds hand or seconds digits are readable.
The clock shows 7:09
